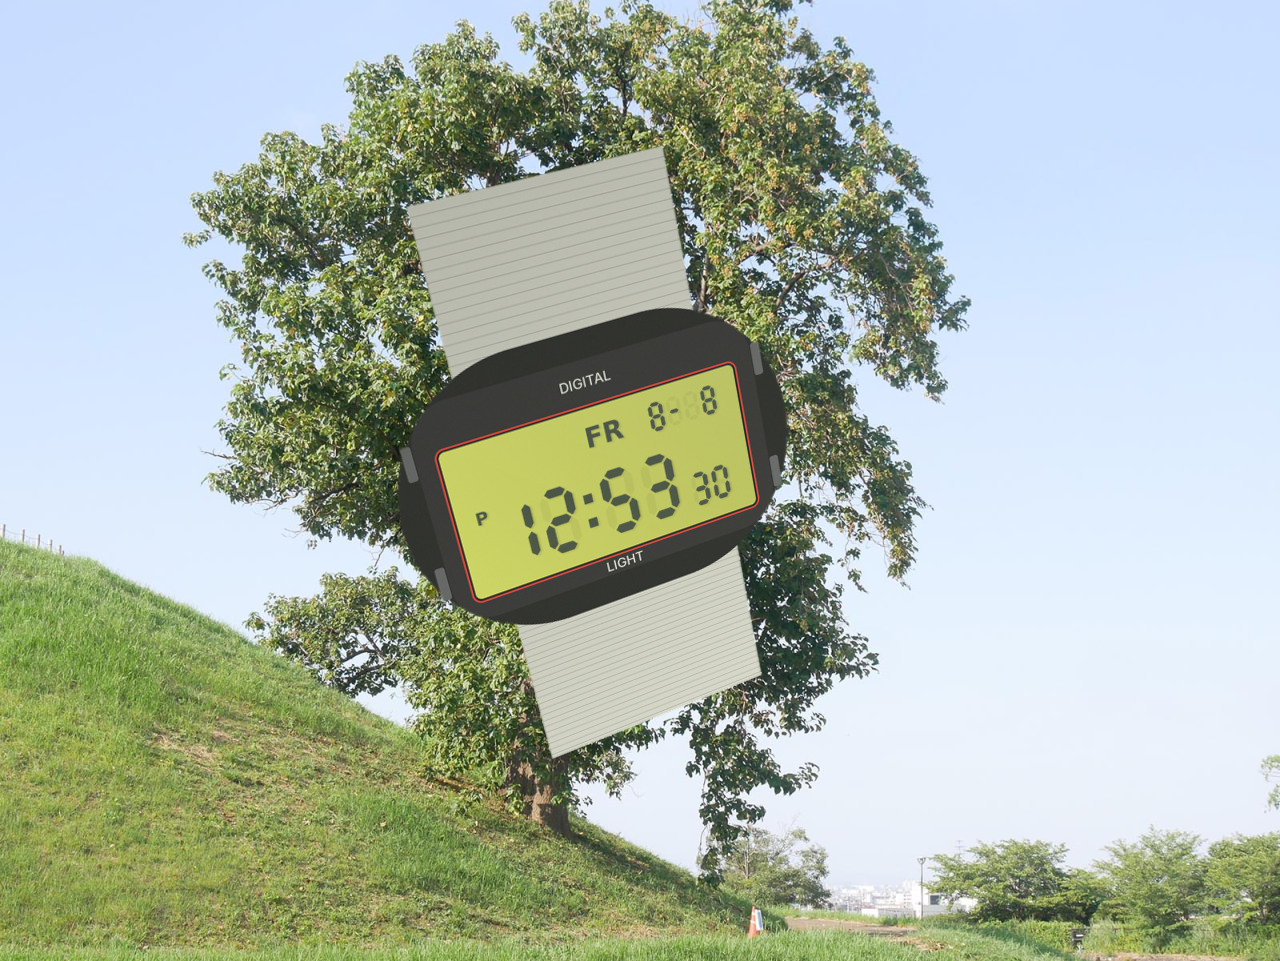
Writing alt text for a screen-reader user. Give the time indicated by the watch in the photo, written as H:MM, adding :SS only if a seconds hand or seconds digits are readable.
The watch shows 12:53:30
